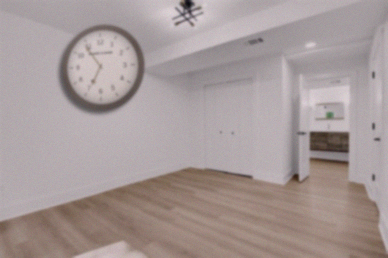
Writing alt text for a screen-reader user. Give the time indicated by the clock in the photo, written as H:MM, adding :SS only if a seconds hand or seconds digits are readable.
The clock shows 6:54
